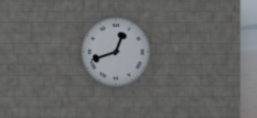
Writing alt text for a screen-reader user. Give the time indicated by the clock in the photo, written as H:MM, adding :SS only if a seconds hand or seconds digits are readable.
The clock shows 12:42
